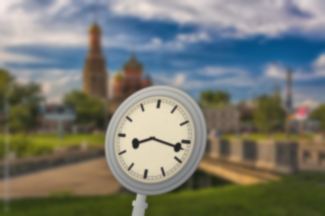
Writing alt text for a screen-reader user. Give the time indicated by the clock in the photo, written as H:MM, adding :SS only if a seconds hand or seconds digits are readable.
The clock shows 8:17
